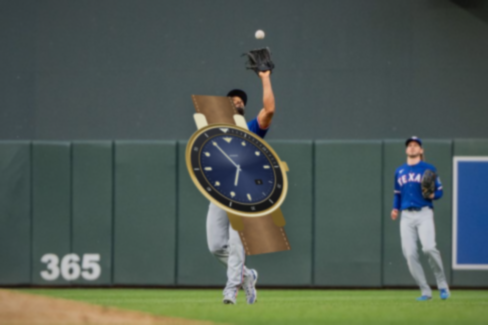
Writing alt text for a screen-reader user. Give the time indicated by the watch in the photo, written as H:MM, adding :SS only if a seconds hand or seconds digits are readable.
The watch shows 6:55
